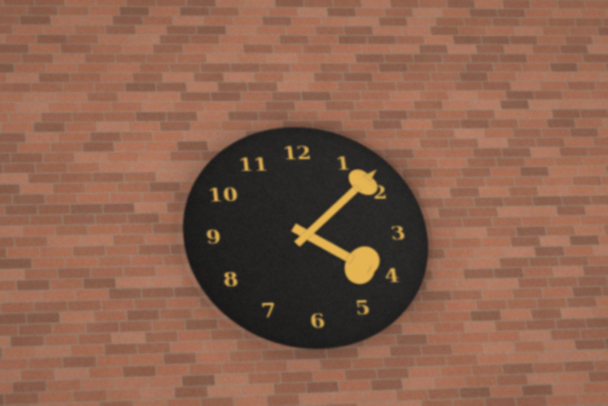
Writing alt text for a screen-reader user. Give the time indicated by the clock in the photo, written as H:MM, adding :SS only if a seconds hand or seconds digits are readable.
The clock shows 4:08
